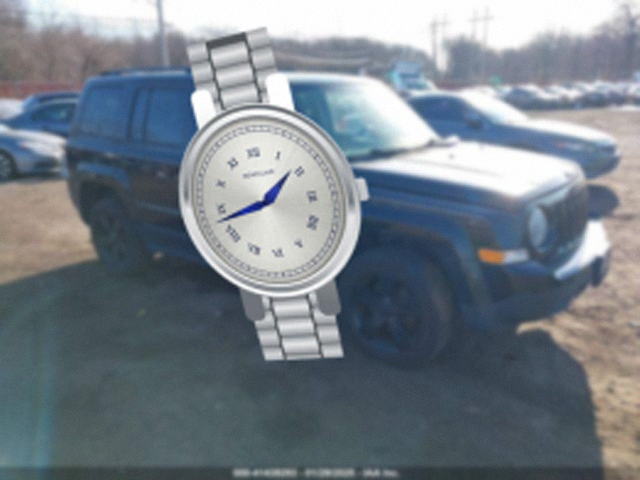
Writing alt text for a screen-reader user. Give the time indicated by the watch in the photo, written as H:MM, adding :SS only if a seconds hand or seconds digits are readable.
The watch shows 1:43
